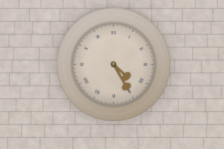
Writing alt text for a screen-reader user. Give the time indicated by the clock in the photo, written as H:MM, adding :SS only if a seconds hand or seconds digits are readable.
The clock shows 4:25
